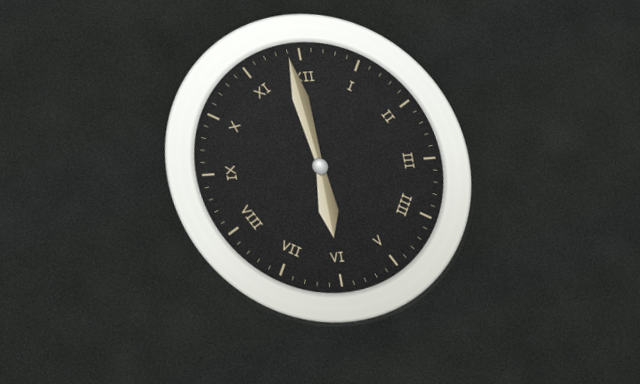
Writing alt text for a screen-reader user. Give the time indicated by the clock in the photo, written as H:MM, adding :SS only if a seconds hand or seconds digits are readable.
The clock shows 5:59
